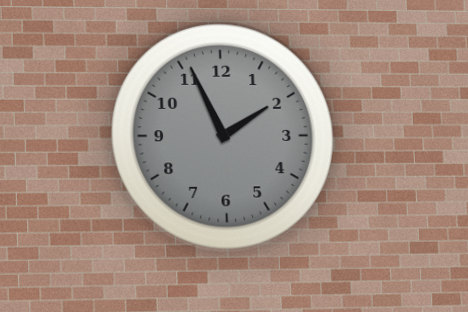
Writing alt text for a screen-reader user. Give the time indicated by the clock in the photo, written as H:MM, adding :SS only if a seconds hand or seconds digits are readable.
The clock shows 1:56
